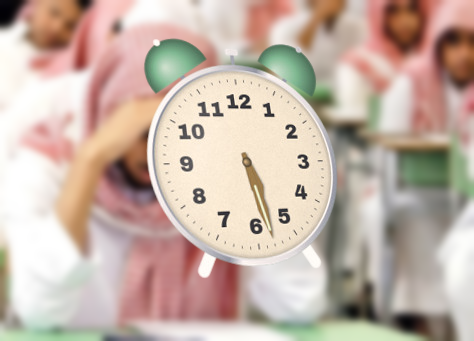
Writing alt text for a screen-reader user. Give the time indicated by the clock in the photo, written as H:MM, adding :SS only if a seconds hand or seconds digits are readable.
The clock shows 5:28
